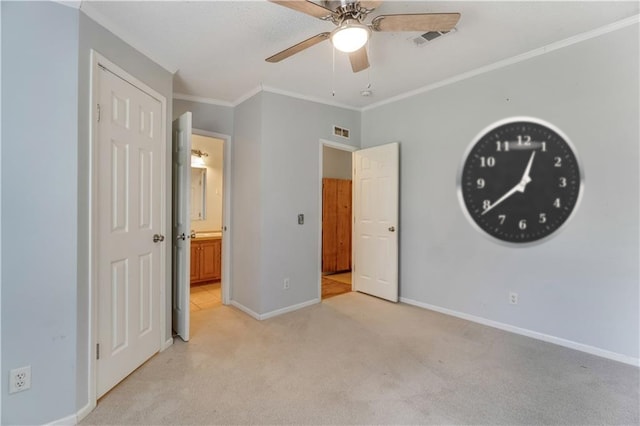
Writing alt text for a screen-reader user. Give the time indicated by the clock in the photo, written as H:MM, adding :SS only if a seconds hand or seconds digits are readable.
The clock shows 12:39
